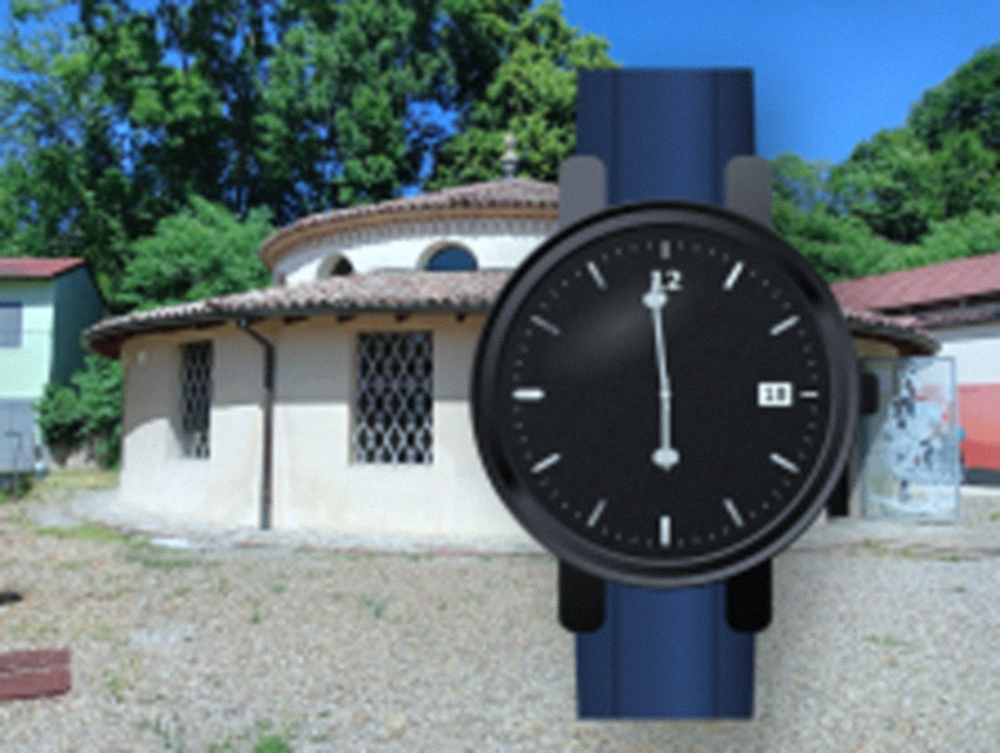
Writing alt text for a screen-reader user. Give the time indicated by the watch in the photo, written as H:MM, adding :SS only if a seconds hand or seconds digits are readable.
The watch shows 5:59
